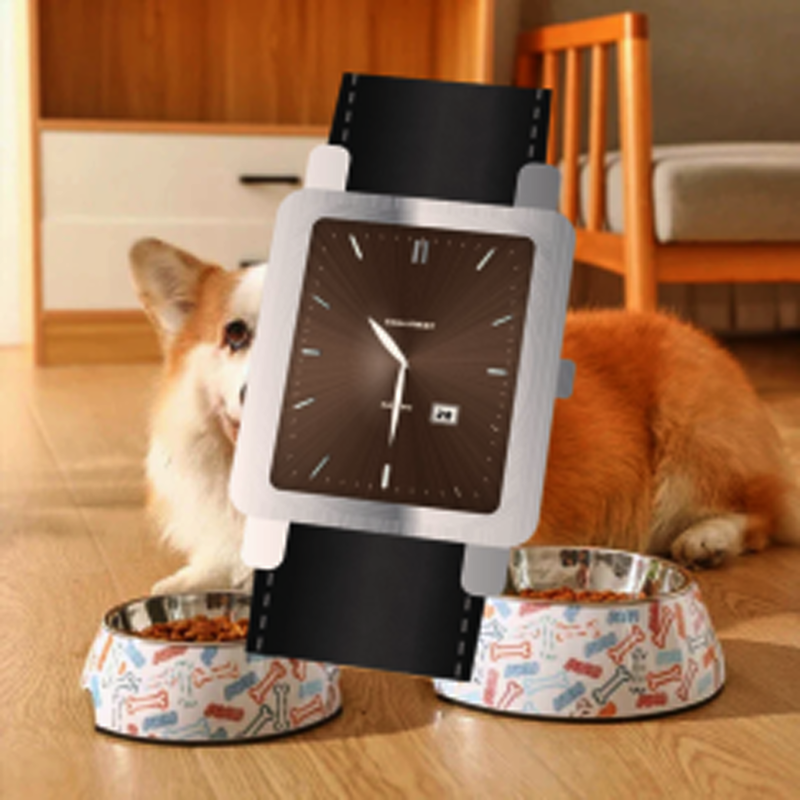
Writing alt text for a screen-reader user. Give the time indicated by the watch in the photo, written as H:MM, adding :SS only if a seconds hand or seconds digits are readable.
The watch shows 10:30
